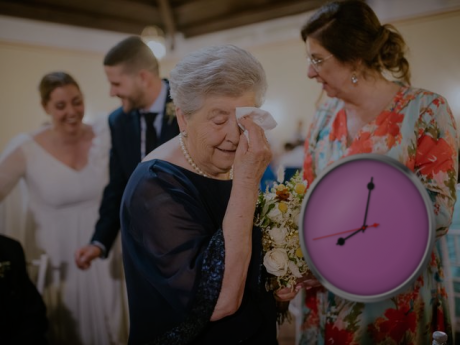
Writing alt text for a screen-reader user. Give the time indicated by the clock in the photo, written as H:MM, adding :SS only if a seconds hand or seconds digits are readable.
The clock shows 8:01:43
